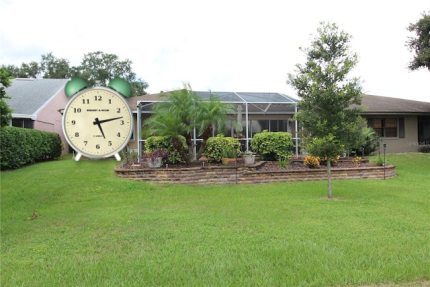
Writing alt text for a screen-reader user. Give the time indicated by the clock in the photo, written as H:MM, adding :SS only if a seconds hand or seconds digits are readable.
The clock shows 5:13
